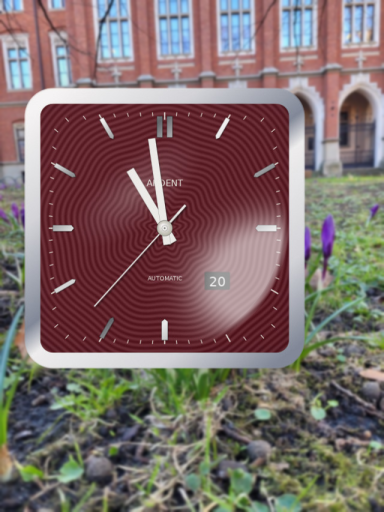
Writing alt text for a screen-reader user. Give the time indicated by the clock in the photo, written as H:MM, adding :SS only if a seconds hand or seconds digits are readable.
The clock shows 10:58:37
